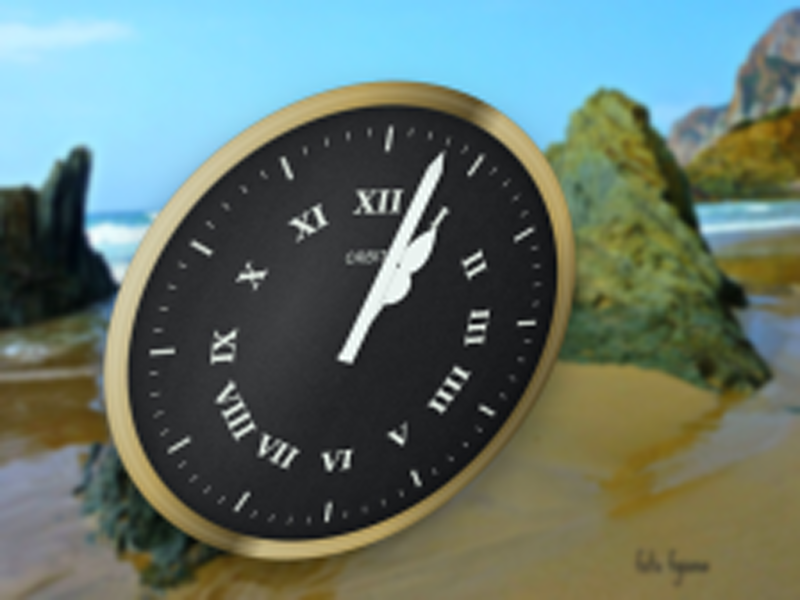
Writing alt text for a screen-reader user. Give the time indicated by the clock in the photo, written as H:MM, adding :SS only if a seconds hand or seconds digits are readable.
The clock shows 1:03
